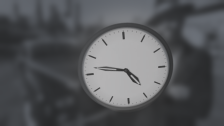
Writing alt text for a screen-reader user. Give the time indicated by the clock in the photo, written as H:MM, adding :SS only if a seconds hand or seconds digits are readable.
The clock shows 4:47
